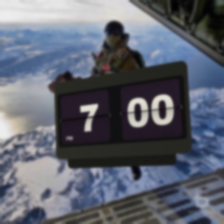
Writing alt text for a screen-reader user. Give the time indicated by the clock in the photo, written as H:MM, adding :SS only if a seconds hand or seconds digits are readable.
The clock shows 7:00
